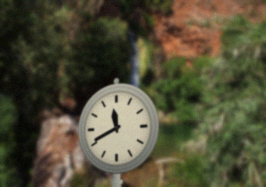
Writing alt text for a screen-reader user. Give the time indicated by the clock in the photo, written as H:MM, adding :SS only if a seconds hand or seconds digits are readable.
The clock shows 11:41
